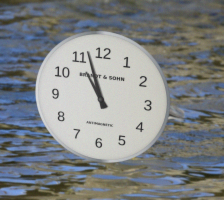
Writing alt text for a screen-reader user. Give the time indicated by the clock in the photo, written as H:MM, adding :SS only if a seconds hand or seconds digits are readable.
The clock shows 10:57
